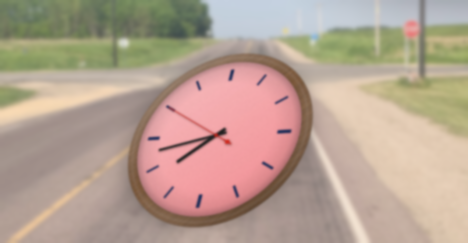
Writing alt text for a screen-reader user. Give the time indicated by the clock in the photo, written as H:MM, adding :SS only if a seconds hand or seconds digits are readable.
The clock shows 7:42:50
